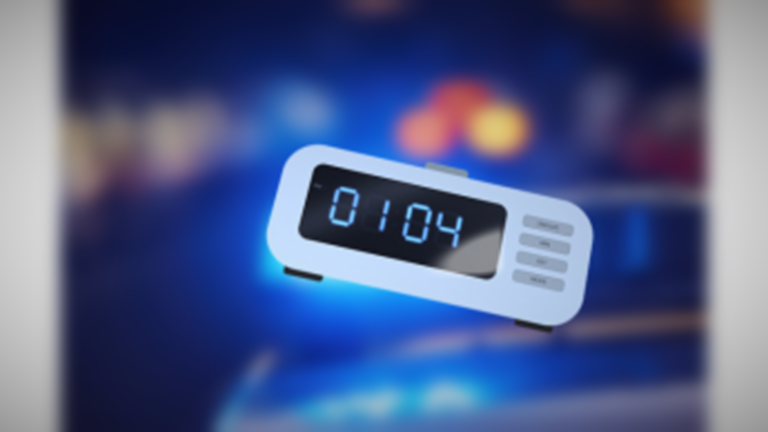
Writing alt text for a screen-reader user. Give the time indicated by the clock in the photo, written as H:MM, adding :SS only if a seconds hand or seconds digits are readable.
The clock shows 1:04
